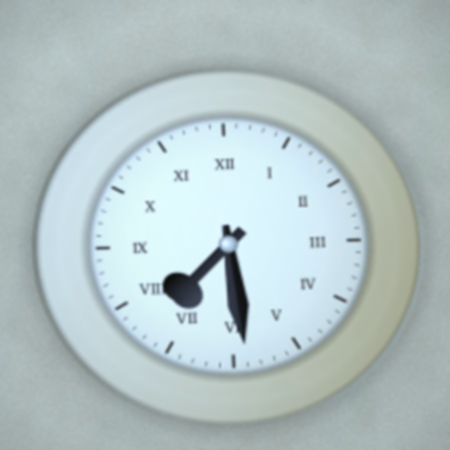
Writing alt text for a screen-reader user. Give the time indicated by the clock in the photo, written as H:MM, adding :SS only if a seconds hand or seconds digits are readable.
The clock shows 7:29
